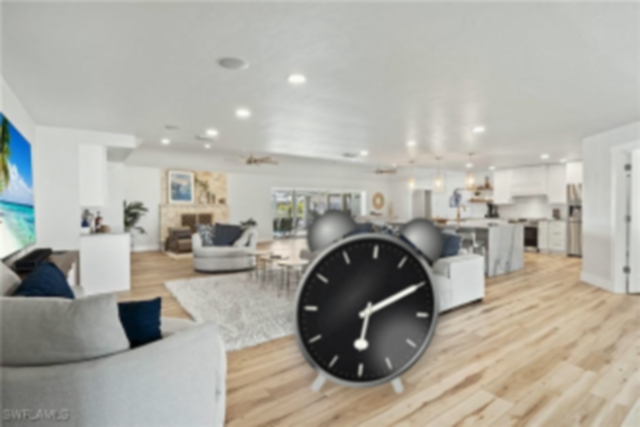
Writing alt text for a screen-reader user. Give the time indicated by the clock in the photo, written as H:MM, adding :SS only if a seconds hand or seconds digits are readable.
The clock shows 6:10
